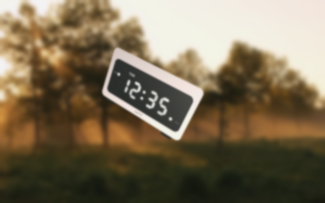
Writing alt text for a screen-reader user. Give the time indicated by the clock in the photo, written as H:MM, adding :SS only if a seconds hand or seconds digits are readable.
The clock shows 12:35
